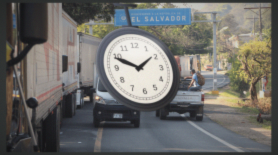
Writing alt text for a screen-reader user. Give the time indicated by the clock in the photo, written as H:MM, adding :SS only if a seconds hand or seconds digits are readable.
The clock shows 1:49
